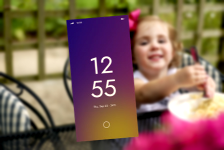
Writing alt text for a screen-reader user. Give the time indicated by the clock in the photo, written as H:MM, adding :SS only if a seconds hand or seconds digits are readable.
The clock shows 12:55
